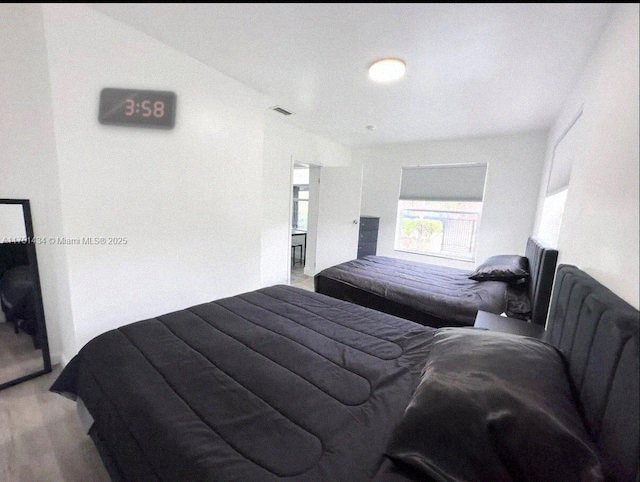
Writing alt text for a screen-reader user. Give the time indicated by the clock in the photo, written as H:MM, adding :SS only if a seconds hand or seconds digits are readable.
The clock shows 3:58
